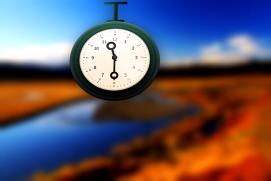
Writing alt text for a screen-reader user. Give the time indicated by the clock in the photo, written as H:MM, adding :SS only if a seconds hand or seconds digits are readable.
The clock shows 11:30
